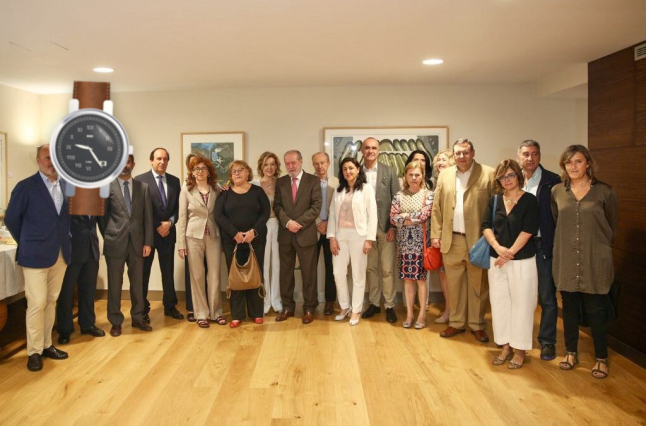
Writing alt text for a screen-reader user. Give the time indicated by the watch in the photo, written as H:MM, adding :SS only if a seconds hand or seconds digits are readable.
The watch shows 9:24
